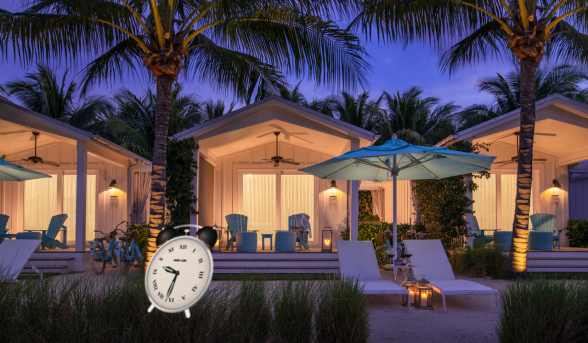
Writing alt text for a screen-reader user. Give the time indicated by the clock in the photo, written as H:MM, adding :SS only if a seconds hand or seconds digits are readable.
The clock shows 9:32
